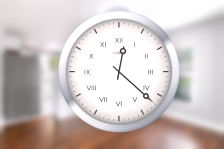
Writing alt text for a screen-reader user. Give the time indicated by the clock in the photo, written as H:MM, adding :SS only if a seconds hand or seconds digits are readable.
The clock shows 12:22
